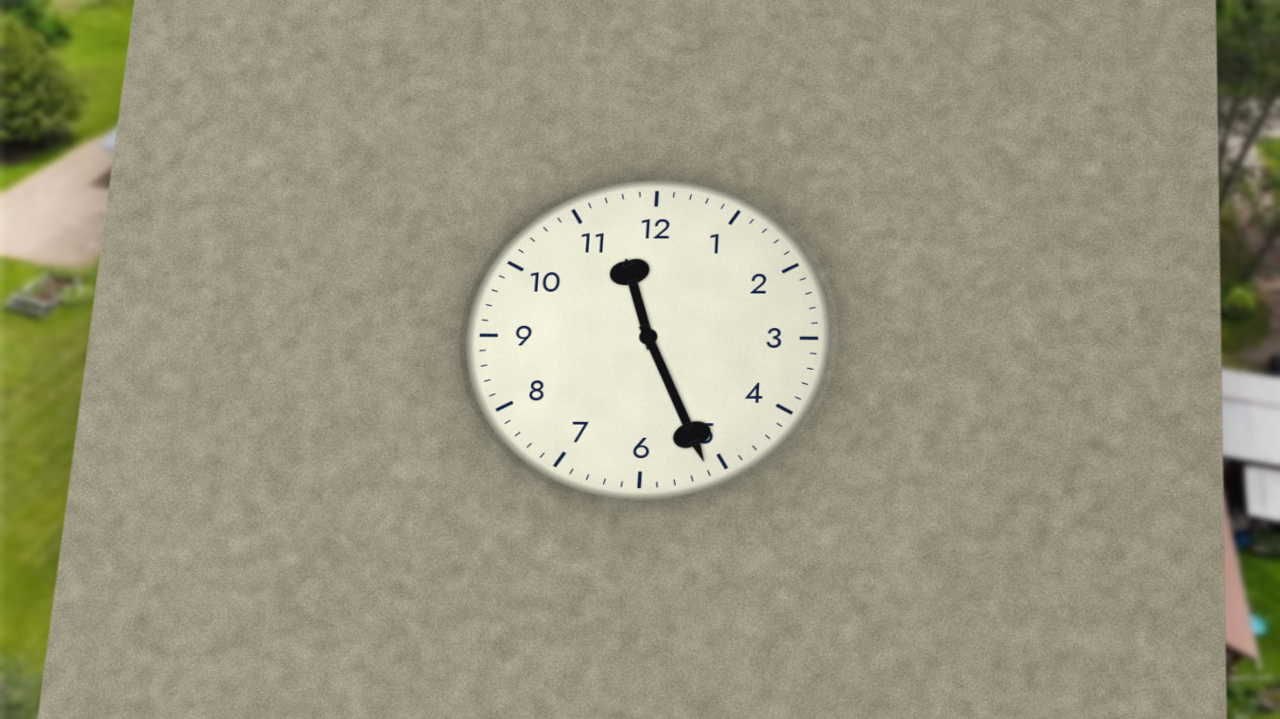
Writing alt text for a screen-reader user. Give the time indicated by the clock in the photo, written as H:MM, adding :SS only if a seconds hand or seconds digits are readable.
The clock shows 11:26
